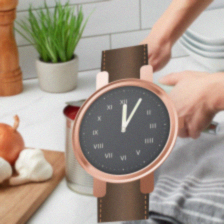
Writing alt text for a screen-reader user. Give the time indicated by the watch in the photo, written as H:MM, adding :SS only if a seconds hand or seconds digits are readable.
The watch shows 12:05
